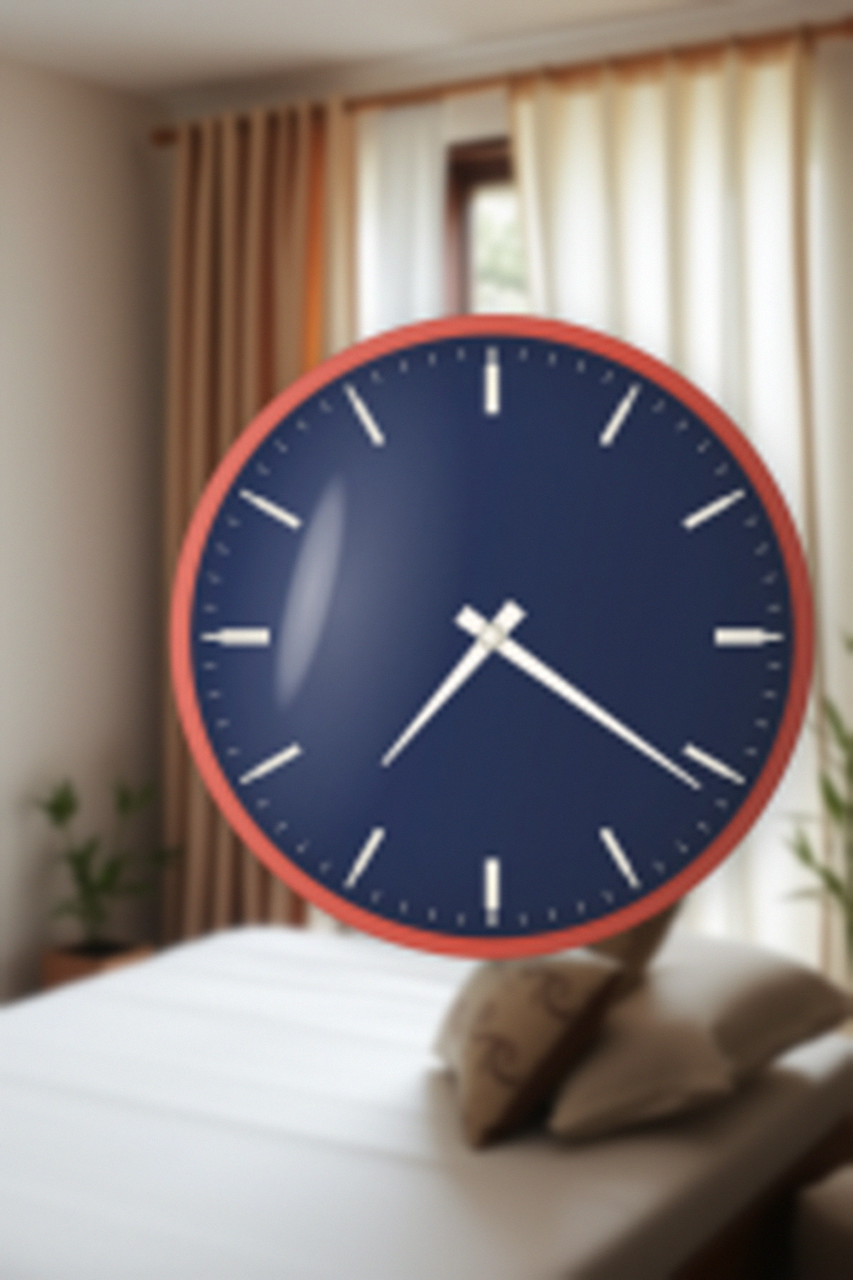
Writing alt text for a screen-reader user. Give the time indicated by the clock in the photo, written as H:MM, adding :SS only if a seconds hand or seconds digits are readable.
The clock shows 7:21
